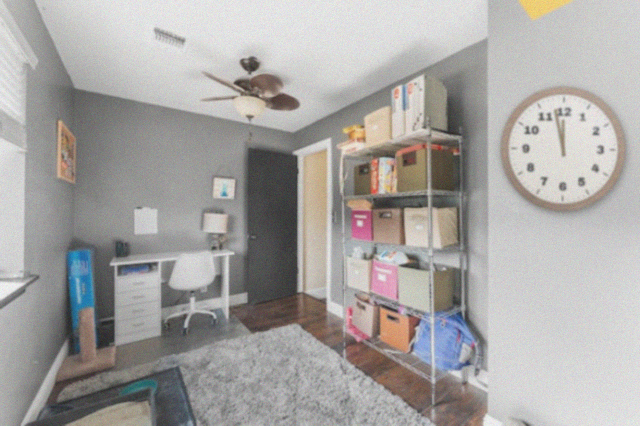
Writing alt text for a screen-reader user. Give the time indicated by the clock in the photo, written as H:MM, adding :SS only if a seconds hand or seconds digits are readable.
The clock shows 11:58
